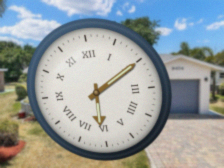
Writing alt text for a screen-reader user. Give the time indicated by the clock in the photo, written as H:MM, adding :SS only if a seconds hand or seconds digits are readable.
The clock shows 6:10
